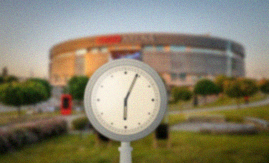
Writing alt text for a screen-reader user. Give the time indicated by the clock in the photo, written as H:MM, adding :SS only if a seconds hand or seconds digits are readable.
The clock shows 6:04
